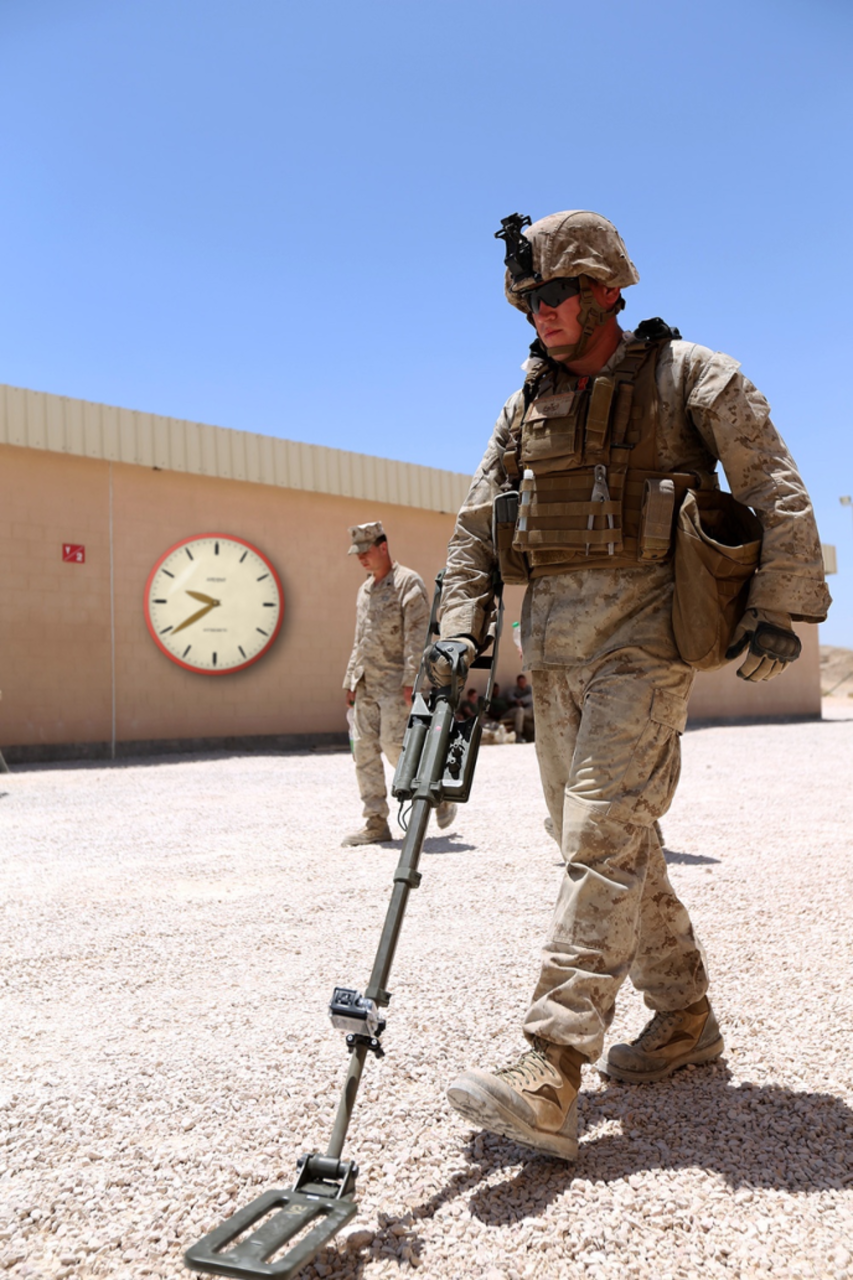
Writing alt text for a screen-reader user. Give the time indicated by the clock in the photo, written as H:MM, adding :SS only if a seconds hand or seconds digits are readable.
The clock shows 9:39
